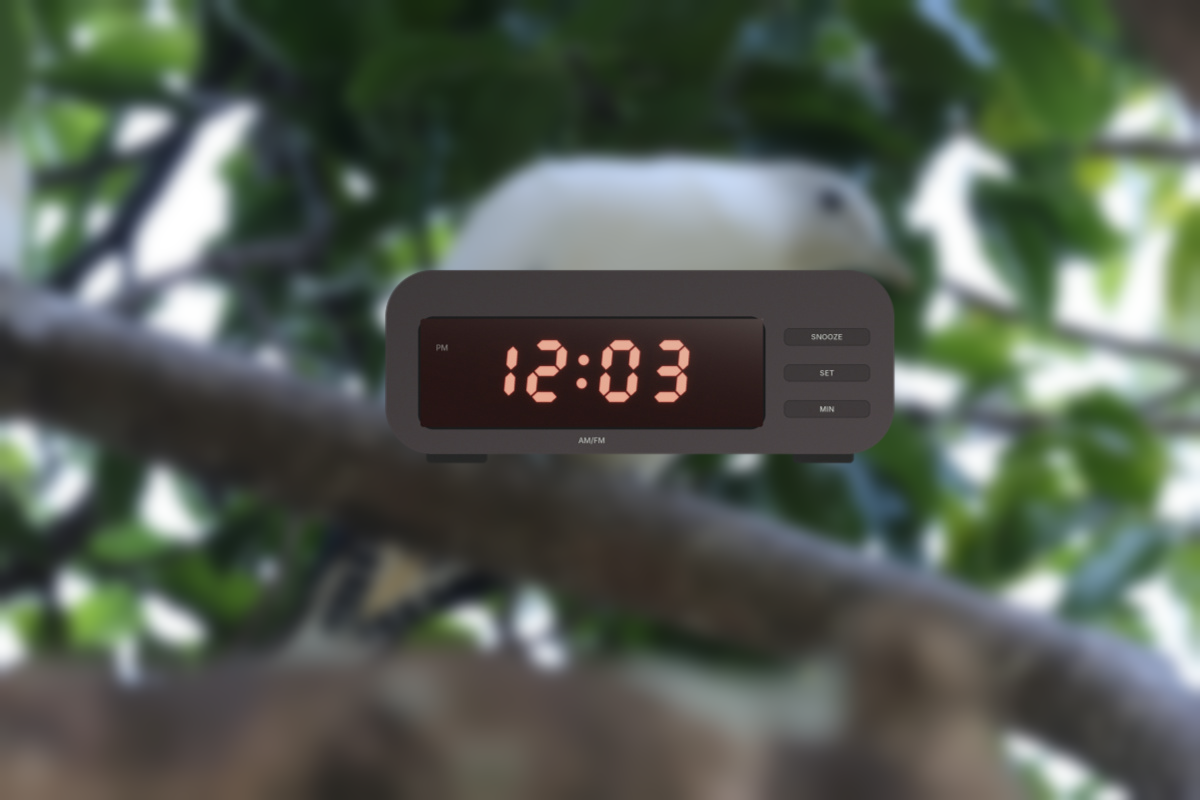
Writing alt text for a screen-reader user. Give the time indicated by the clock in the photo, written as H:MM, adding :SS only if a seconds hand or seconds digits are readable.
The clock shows 12:03
